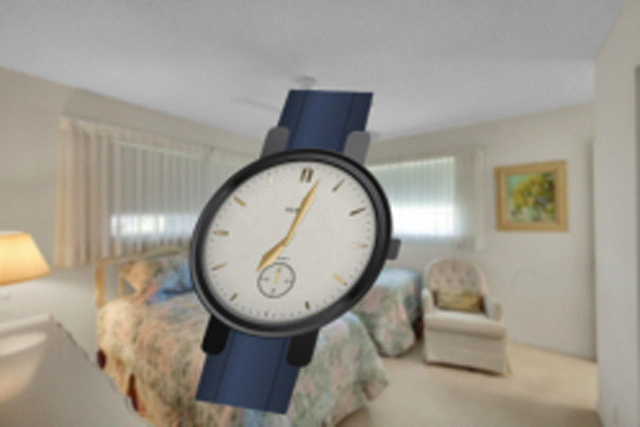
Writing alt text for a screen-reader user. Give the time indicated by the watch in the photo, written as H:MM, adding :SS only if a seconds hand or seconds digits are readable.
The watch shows 7:02
